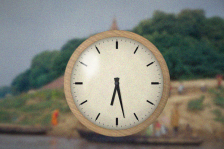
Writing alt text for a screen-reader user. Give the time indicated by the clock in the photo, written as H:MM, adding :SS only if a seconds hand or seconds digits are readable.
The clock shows 6:28
